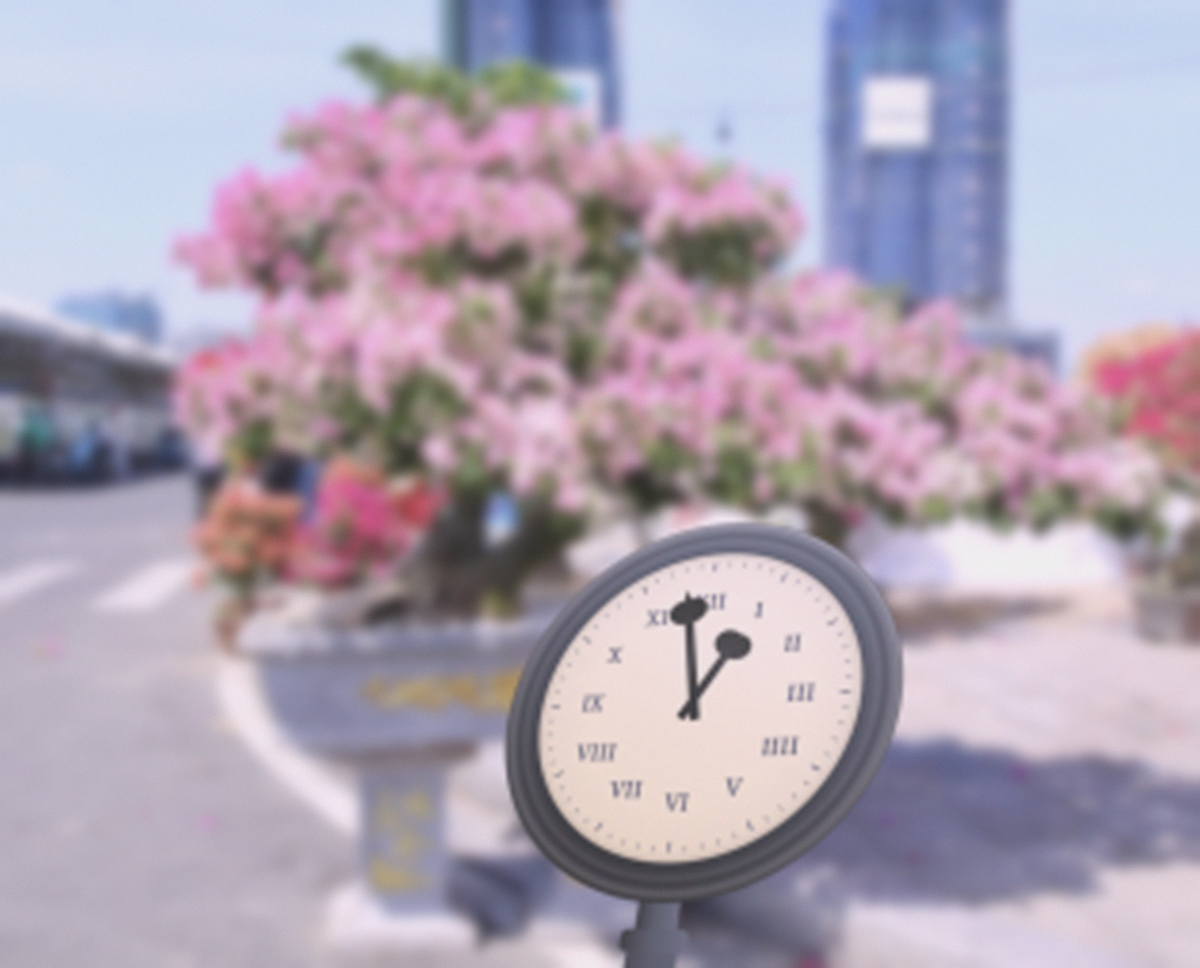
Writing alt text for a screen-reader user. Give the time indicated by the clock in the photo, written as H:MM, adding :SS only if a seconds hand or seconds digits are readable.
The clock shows 12:58
